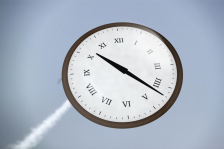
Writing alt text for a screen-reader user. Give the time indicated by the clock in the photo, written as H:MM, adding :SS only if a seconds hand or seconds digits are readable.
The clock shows 10:22
